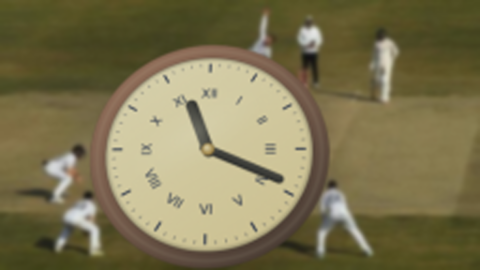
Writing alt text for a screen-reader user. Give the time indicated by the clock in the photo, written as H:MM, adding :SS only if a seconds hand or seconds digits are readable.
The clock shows 11:19
